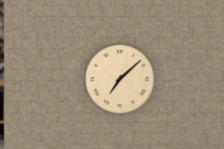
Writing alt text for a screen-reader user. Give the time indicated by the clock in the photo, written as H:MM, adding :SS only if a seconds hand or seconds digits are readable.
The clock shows 7:08
